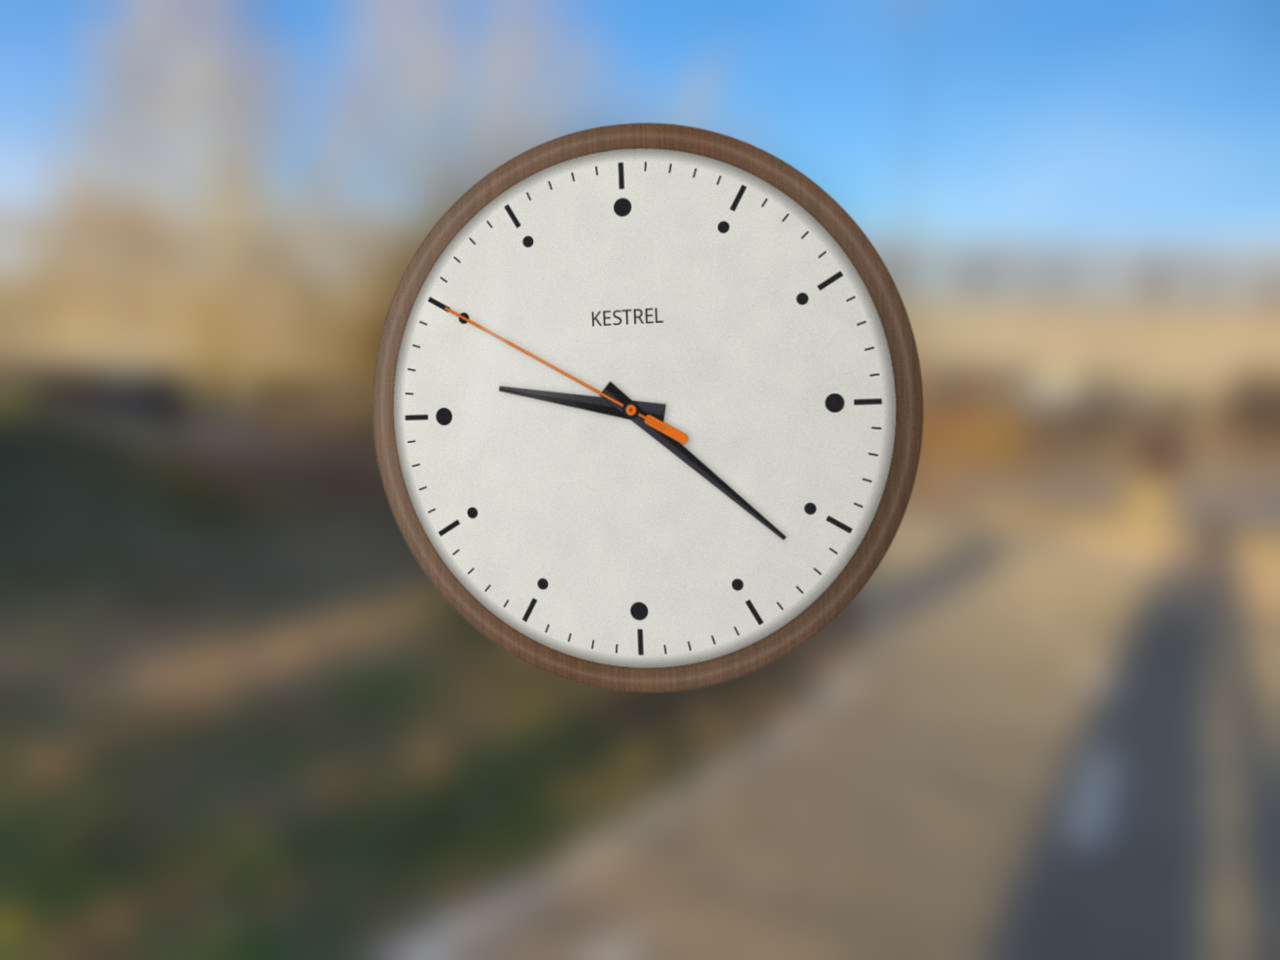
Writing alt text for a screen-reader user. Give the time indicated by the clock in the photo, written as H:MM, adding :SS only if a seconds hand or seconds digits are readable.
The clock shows 9:21:50
